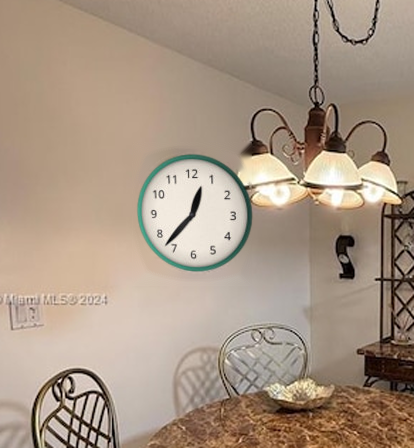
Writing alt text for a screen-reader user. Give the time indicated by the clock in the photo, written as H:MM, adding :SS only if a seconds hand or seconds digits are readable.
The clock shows 12:37
